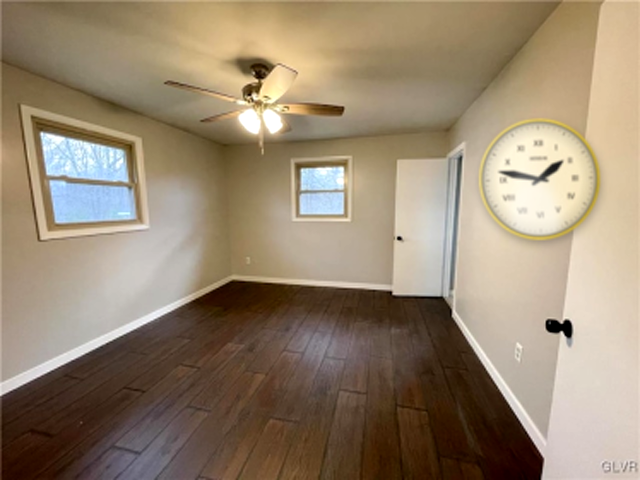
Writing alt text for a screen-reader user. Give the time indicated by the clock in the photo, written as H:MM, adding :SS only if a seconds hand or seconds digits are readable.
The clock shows 1:47
